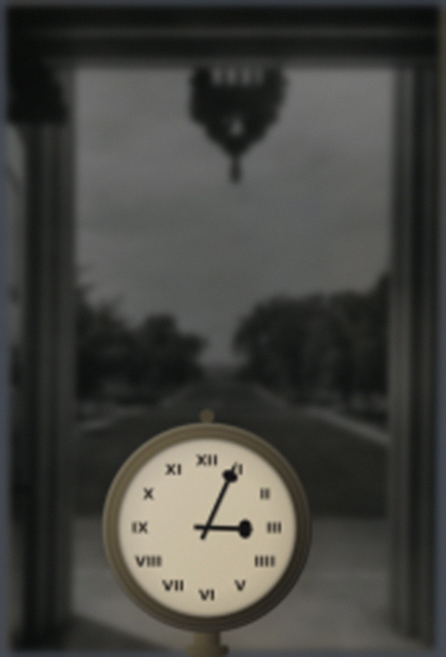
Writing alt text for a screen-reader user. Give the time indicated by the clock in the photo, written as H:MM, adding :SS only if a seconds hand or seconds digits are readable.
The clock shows 3:04
